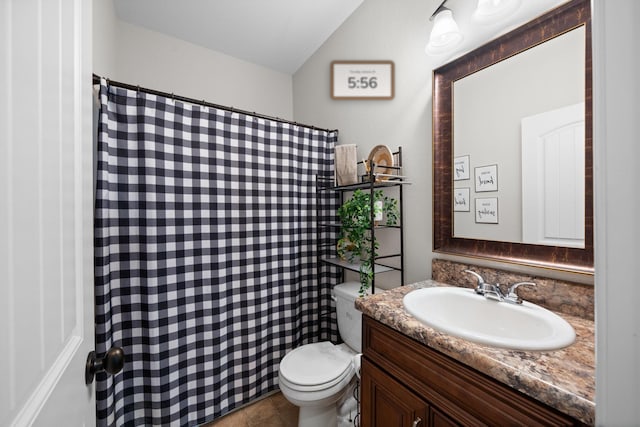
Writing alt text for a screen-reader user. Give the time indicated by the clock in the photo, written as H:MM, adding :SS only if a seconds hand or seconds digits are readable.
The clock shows 5:56
